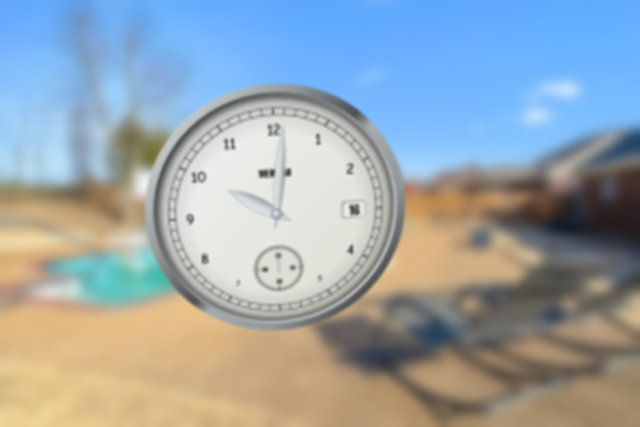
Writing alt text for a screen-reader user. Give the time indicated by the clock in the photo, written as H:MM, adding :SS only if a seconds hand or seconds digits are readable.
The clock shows 10:01
